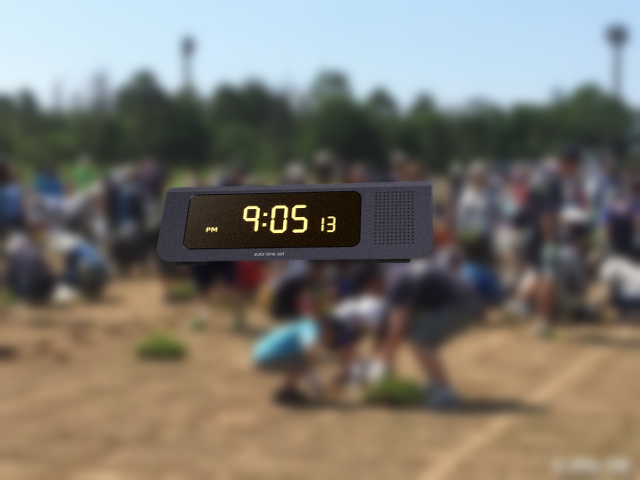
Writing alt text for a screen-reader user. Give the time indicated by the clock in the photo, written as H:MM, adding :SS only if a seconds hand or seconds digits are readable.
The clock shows 9:05:13
